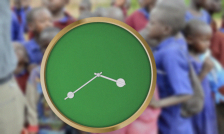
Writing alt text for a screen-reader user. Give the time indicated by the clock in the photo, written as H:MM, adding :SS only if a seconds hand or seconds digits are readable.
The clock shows 3:39
